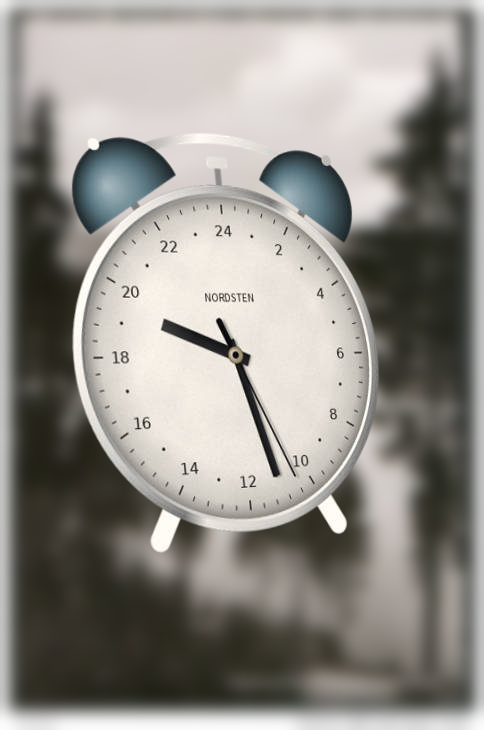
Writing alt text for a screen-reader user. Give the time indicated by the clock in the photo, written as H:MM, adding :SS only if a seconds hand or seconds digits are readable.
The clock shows 19:27:26
